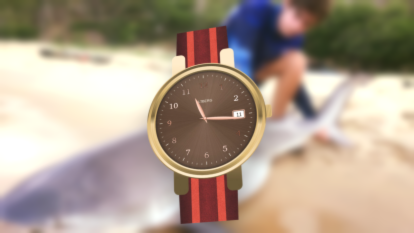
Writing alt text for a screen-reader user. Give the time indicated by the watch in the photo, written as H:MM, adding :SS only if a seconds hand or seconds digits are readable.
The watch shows 11:16
